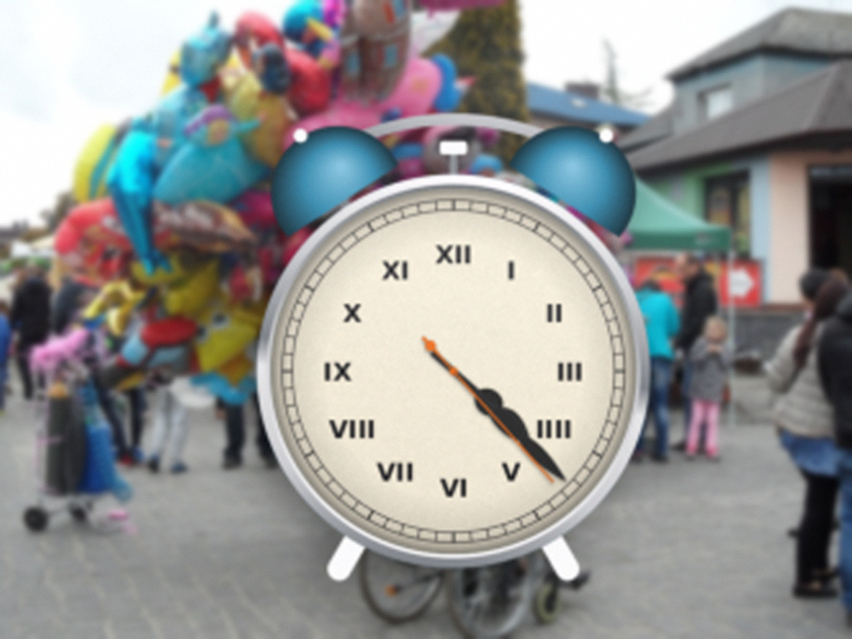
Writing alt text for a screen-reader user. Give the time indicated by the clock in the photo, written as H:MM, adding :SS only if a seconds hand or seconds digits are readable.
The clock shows 4:22:23
